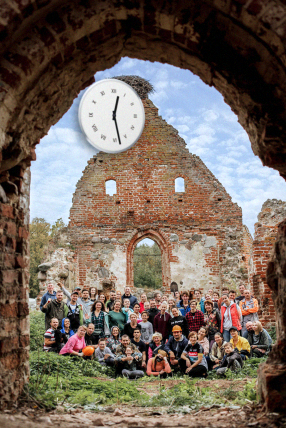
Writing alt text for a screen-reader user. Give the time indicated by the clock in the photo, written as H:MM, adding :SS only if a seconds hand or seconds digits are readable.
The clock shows 12:28
